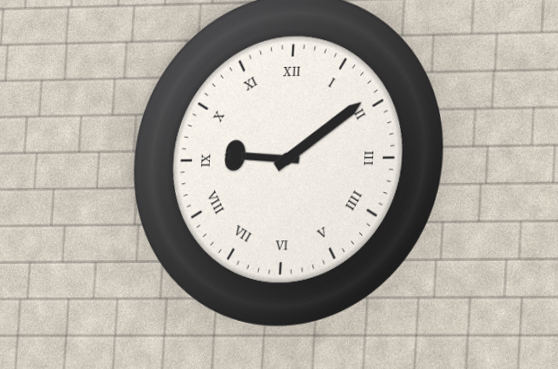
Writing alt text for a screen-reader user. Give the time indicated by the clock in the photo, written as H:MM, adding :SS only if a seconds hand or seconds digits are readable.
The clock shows 9:09
